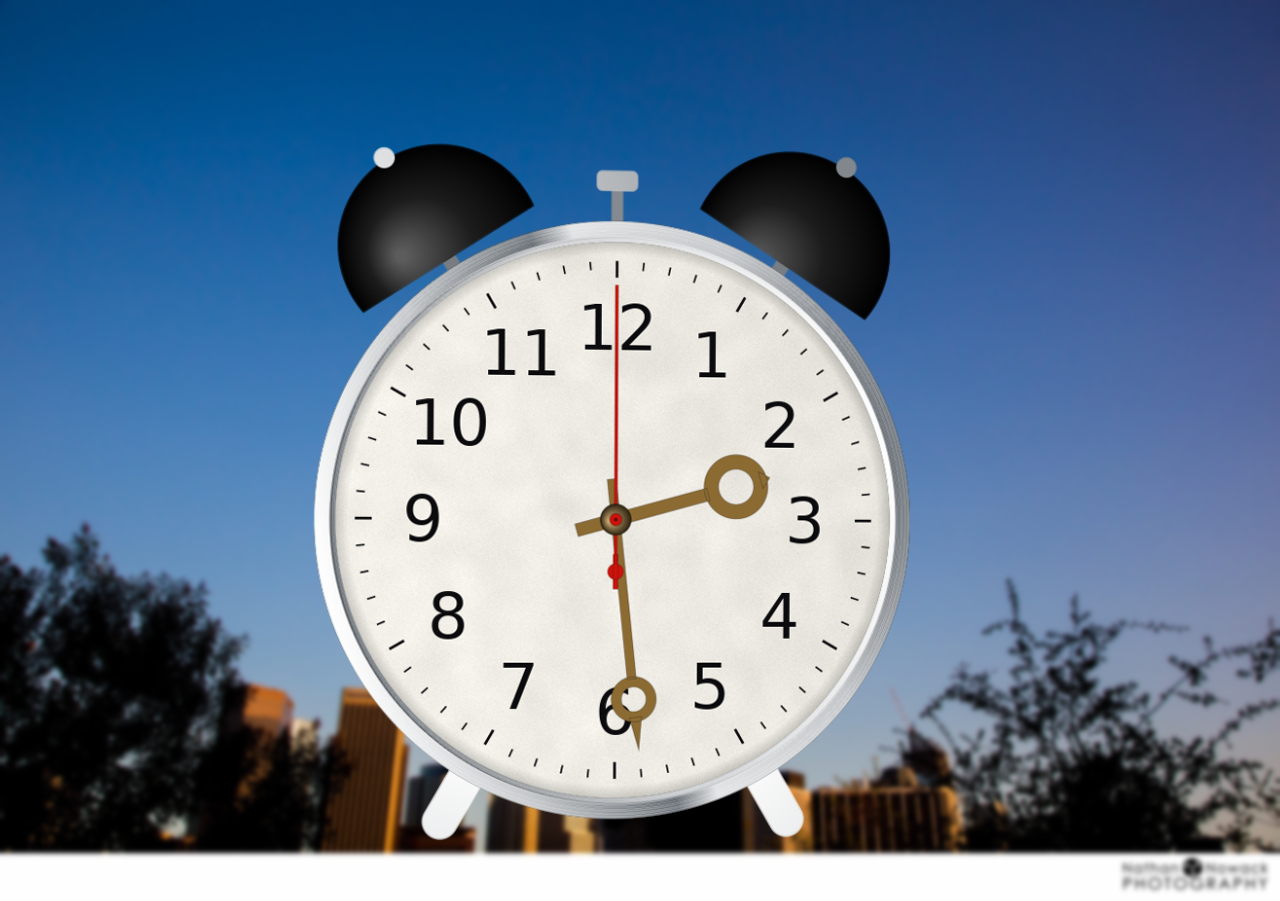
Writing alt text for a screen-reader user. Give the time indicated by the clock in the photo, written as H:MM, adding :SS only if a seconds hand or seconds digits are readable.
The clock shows 2:29:00
